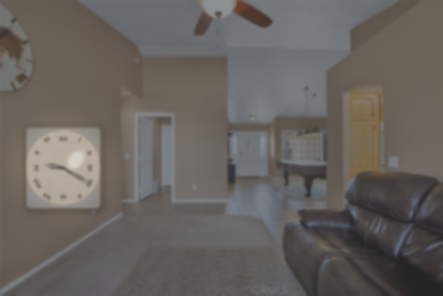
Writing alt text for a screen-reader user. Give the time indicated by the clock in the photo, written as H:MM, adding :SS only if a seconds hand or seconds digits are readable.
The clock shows 9:20
